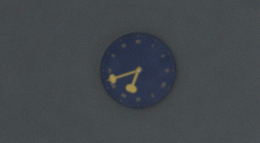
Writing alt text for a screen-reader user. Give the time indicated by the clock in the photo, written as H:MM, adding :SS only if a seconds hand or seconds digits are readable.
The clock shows 6:42
